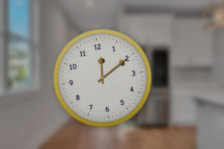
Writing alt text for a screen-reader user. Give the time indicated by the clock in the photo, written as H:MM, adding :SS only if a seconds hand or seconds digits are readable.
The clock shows 12:10
